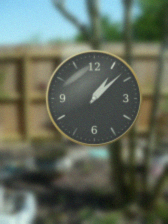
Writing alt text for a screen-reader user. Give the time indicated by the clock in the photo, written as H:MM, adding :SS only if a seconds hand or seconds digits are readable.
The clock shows 1:08
